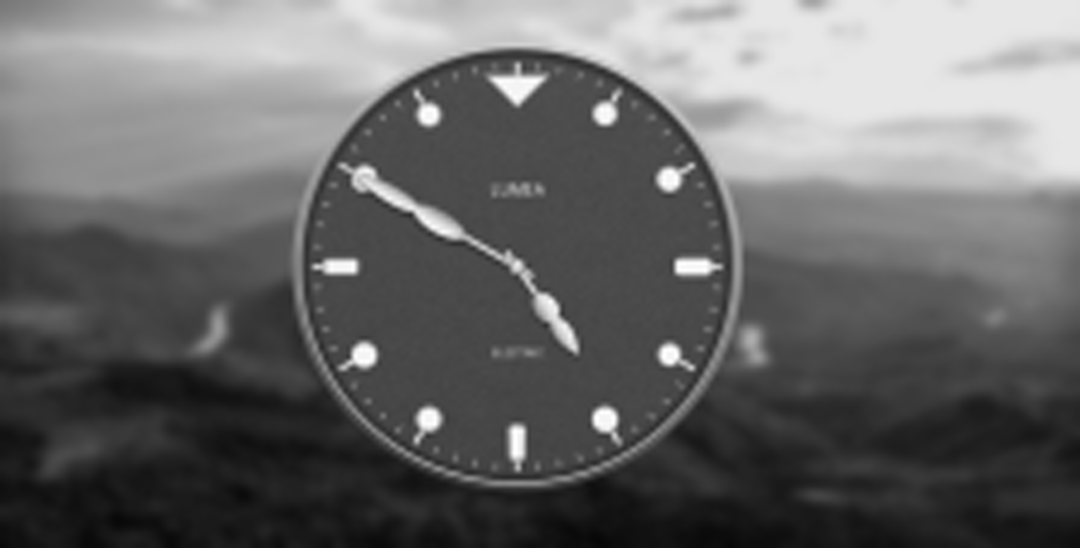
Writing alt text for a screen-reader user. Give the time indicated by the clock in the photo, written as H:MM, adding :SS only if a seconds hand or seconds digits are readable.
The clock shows 4:50
